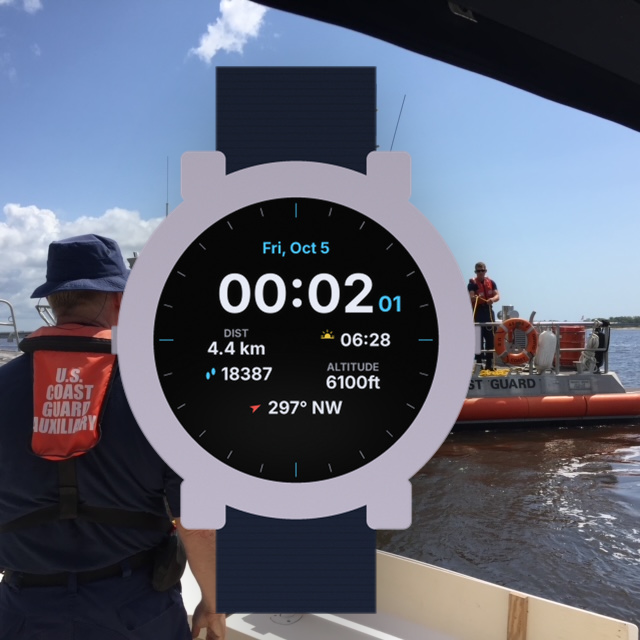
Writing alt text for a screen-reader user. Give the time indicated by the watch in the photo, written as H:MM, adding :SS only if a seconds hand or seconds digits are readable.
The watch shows 0:02:01
